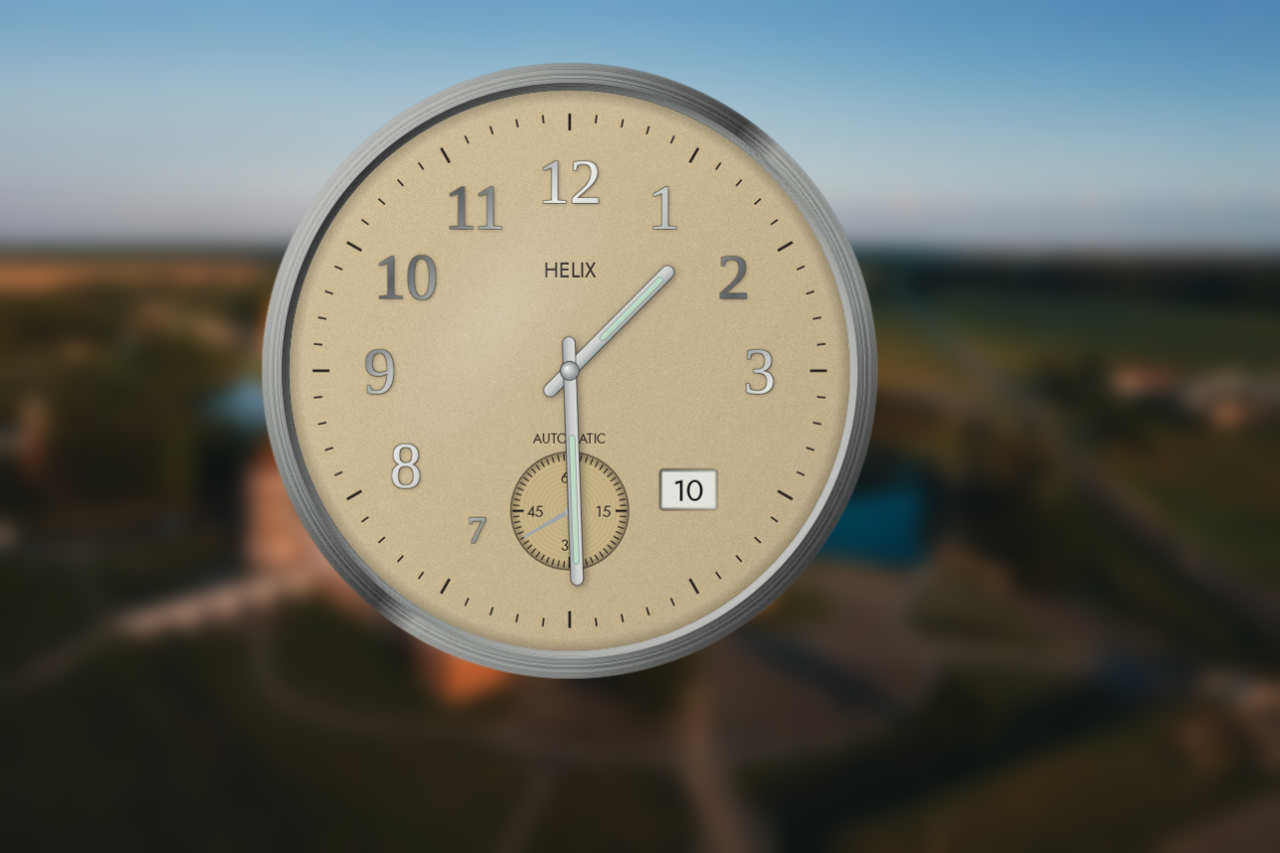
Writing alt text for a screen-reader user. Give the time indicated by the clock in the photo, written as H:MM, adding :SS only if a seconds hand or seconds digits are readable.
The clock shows 1:29:40
